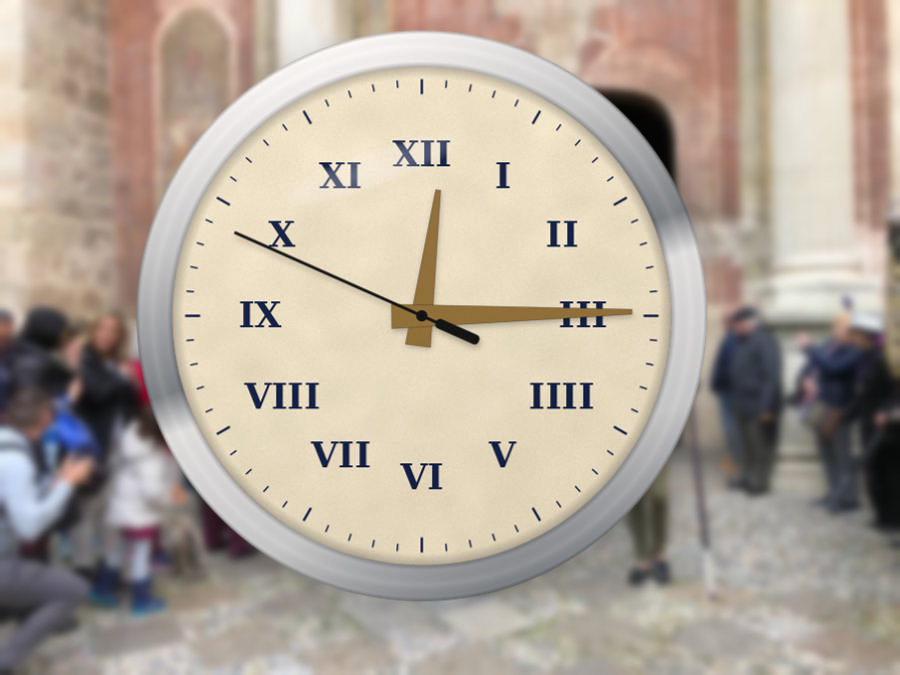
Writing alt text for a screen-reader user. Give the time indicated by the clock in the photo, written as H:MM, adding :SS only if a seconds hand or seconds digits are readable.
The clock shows 12:14:49
